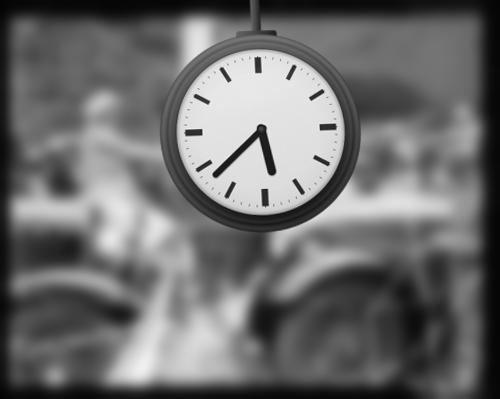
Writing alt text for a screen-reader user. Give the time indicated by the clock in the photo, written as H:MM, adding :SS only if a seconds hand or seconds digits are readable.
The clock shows 5:38
